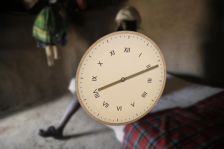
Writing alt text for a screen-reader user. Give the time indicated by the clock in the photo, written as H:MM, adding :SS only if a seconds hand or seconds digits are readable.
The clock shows 8:11
